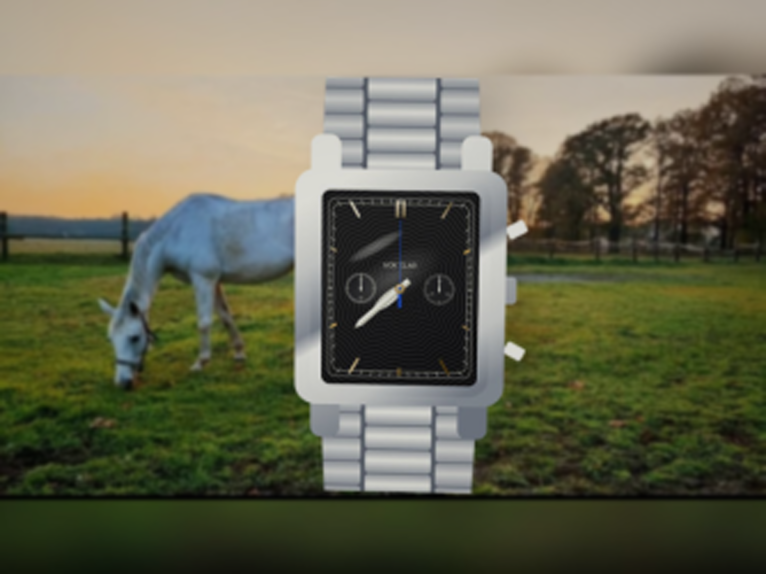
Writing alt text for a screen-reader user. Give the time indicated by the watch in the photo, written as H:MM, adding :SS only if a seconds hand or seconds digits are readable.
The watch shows 7:38
